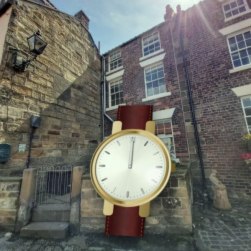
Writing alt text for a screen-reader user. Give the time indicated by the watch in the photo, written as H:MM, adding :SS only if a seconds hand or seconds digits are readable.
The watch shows 12:00
